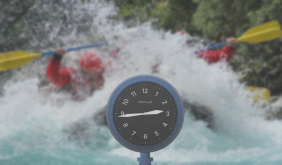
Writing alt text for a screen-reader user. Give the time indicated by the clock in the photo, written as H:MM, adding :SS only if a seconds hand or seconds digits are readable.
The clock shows 2:44
